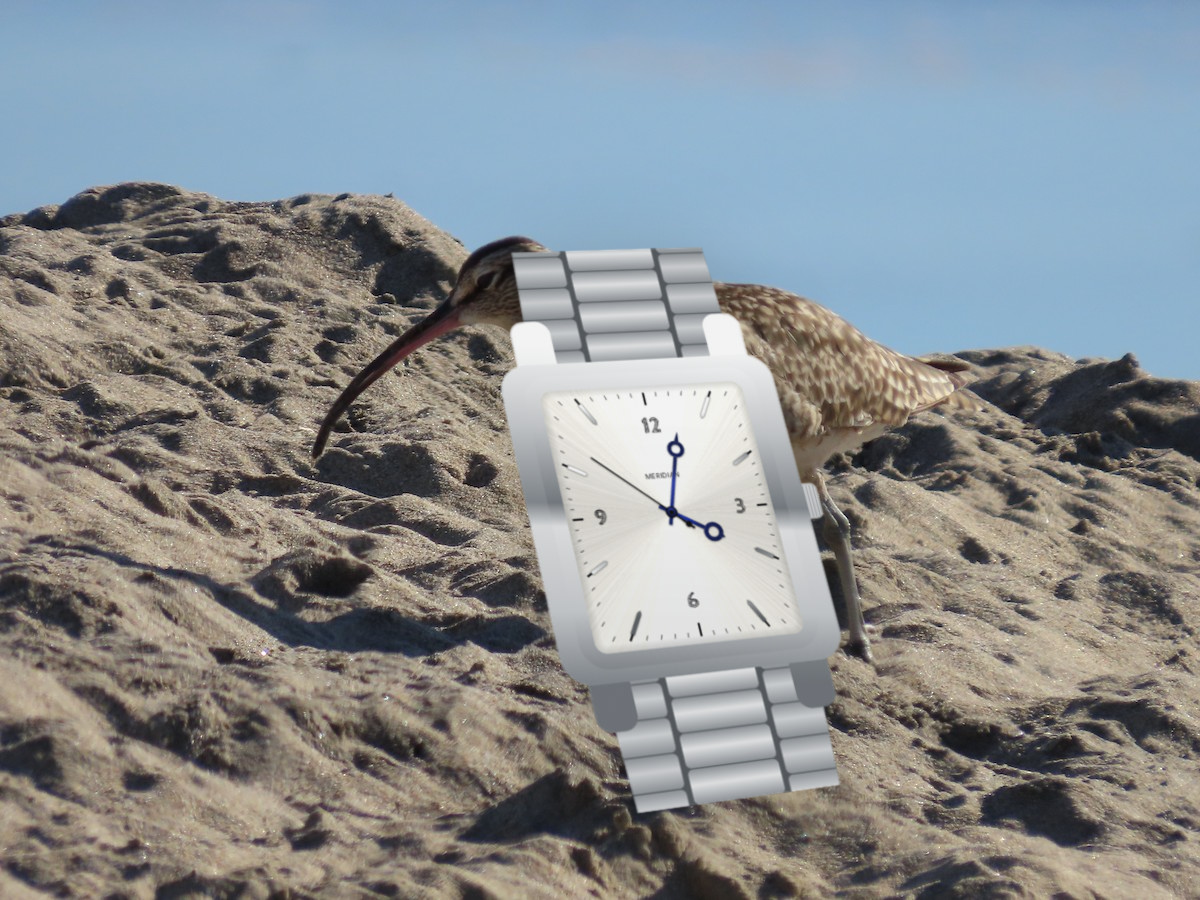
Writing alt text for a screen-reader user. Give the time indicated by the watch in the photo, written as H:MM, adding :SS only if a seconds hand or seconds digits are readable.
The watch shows 4:02:52
